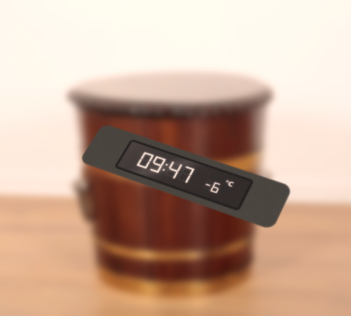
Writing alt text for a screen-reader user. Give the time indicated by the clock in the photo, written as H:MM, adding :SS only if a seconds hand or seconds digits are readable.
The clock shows 9:47
